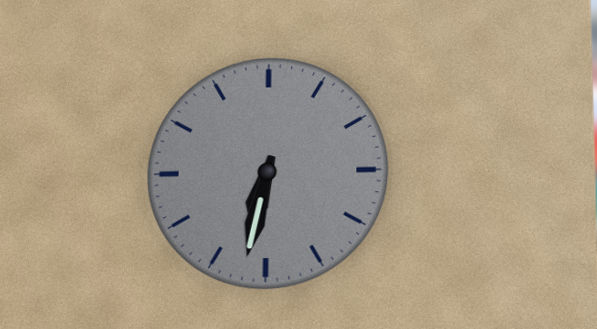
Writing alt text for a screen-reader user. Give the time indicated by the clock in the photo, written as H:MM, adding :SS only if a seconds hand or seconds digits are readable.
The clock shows 6:32
